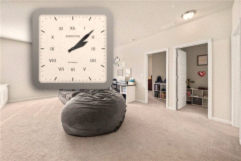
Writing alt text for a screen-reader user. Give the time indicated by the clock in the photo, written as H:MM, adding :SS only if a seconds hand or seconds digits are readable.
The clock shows 2:08
